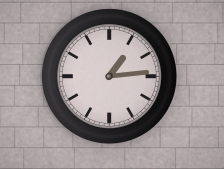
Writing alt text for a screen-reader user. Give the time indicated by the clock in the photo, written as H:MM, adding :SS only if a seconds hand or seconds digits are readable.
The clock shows 1:14
